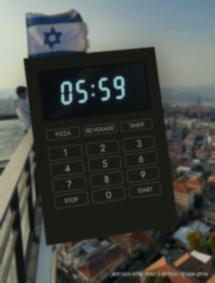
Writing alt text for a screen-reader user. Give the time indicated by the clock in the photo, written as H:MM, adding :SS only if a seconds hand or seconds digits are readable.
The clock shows 5:59
